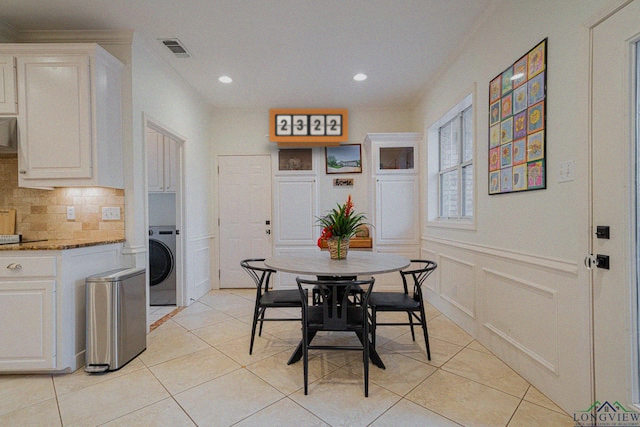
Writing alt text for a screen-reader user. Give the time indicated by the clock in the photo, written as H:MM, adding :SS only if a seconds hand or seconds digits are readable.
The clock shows 23:22
